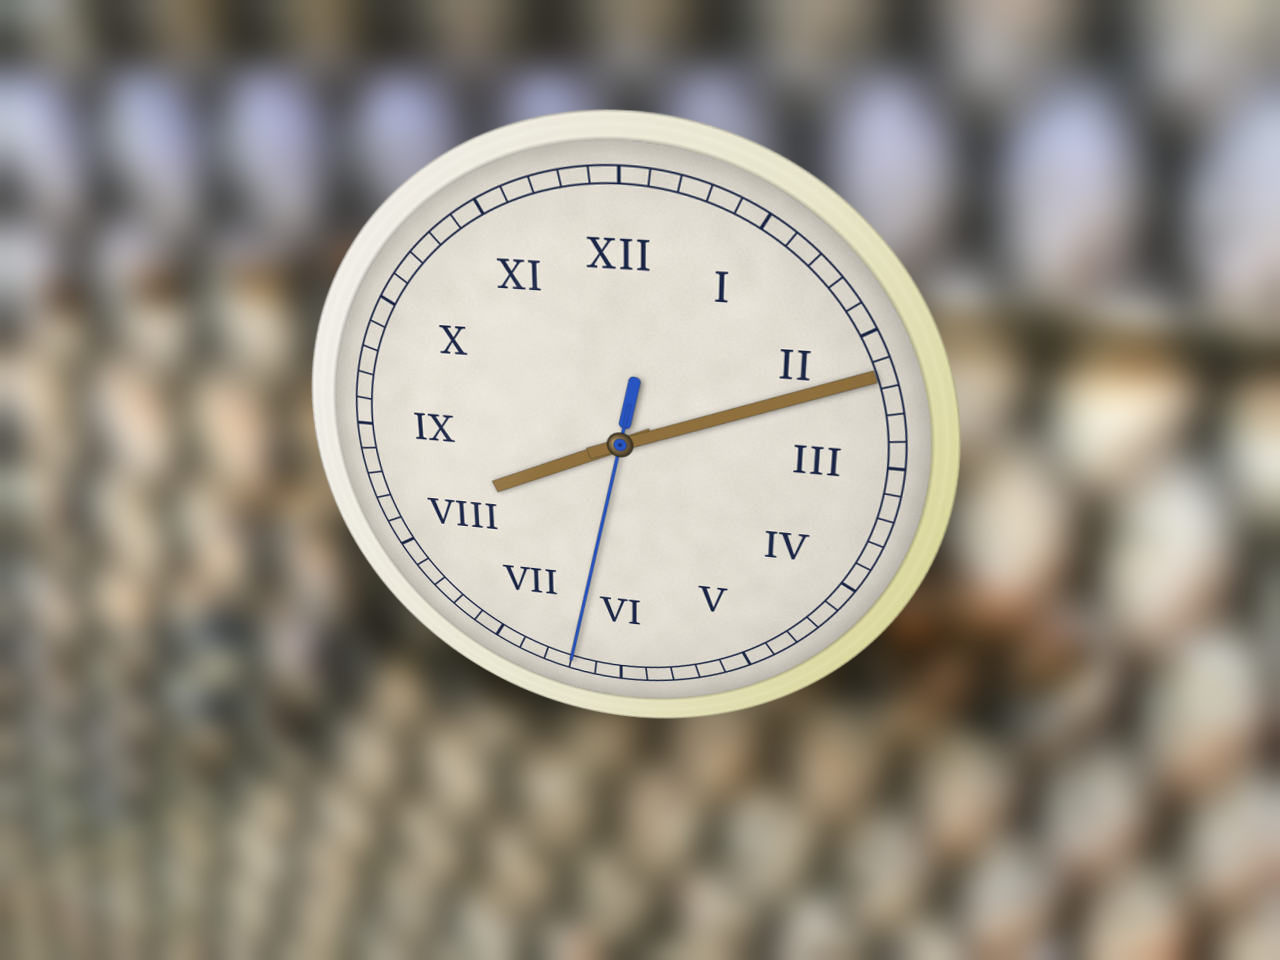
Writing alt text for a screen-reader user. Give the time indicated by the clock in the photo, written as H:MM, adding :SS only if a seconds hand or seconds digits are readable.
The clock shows 8:11:32
